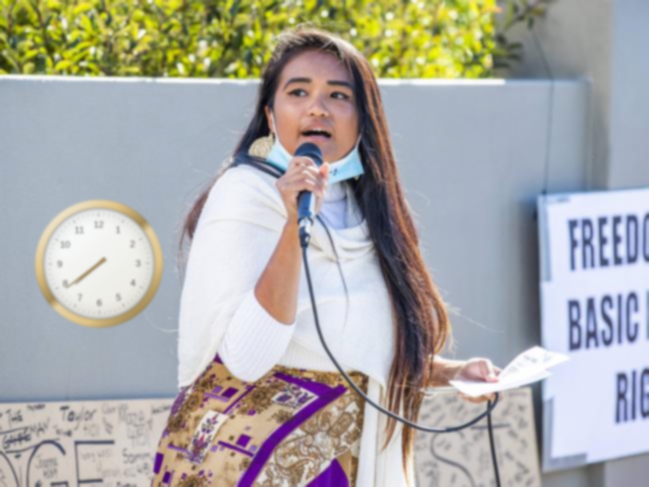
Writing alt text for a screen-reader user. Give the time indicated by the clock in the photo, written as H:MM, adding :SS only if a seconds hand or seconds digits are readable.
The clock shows 7:39
